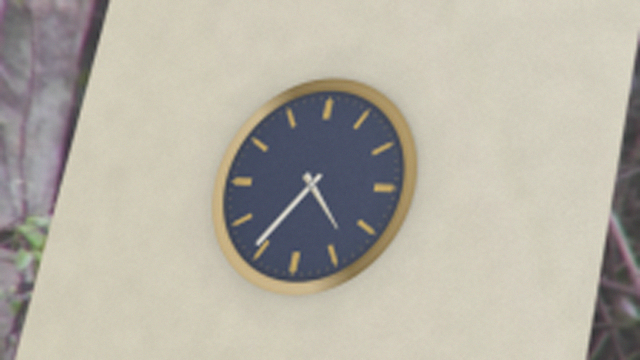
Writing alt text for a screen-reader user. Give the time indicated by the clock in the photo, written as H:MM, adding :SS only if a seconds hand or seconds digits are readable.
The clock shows 4:36
